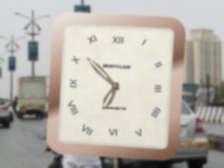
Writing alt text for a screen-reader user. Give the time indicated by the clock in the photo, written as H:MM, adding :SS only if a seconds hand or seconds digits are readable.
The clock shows 6:52
